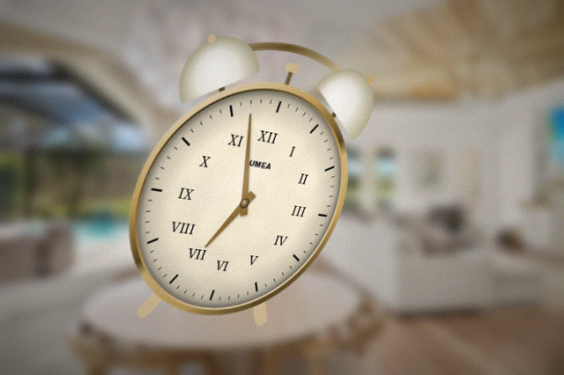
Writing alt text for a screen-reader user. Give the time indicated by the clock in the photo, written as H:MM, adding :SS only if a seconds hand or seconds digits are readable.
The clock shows 6:57
